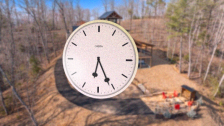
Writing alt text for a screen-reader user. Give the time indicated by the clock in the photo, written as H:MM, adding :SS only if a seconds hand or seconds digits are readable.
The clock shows 6:26
